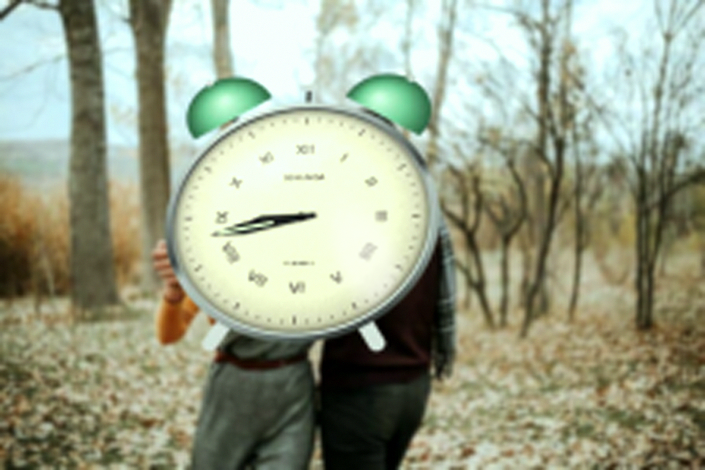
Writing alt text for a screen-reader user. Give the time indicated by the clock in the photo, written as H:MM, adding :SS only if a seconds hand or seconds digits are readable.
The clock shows 8:43
